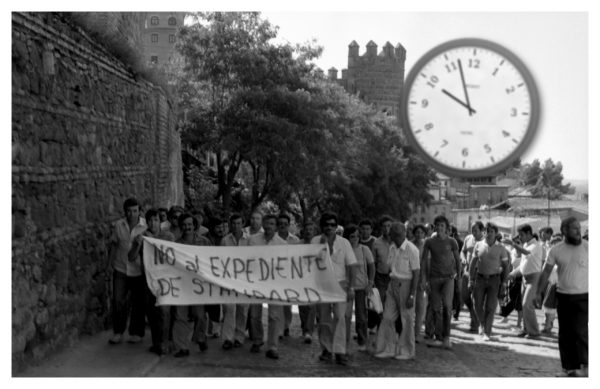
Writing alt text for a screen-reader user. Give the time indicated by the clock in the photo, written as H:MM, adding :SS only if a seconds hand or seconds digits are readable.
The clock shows 9:57
